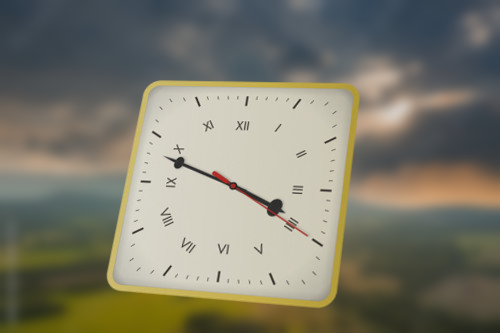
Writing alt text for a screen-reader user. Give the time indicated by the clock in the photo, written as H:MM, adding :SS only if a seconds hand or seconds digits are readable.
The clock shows 3:48:20
